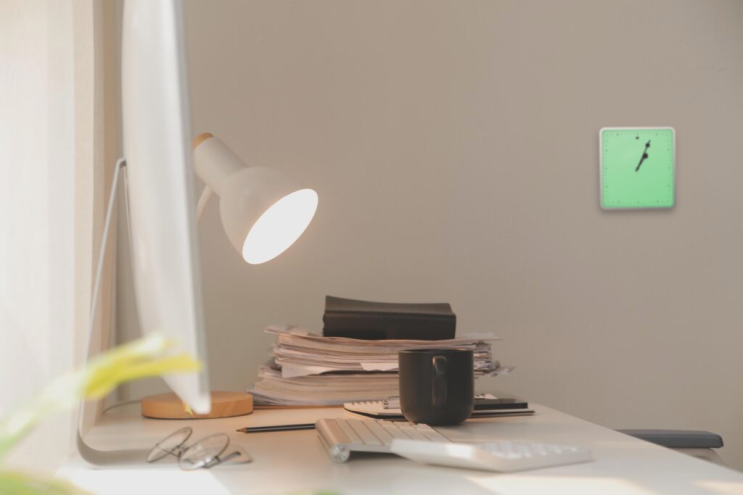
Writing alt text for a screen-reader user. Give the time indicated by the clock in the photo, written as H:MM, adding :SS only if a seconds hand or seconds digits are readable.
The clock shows 1:04
